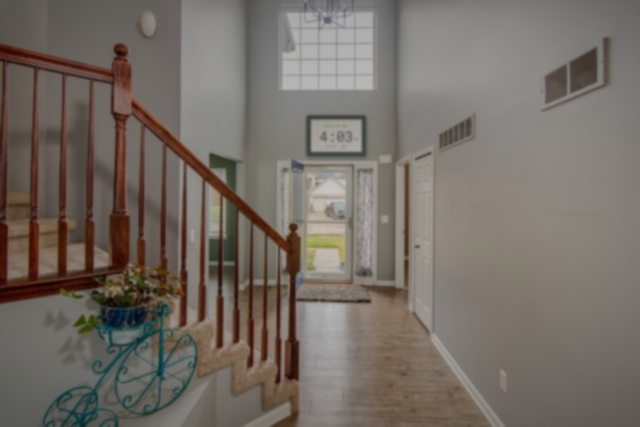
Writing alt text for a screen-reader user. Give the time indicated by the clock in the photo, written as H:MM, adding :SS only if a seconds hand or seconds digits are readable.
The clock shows 4:03
